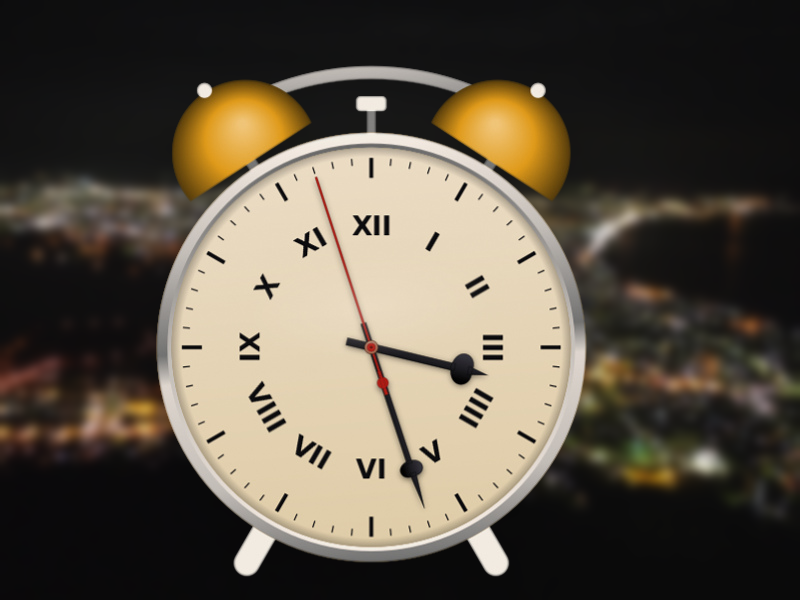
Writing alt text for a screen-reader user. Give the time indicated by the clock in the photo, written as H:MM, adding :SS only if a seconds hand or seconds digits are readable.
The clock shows 3:26:57
